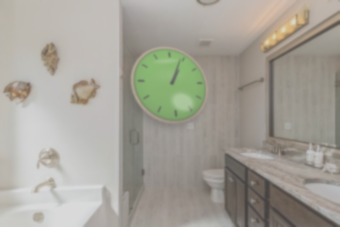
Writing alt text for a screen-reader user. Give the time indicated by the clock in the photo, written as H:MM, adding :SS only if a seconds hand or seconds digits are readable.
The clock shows 1:04
